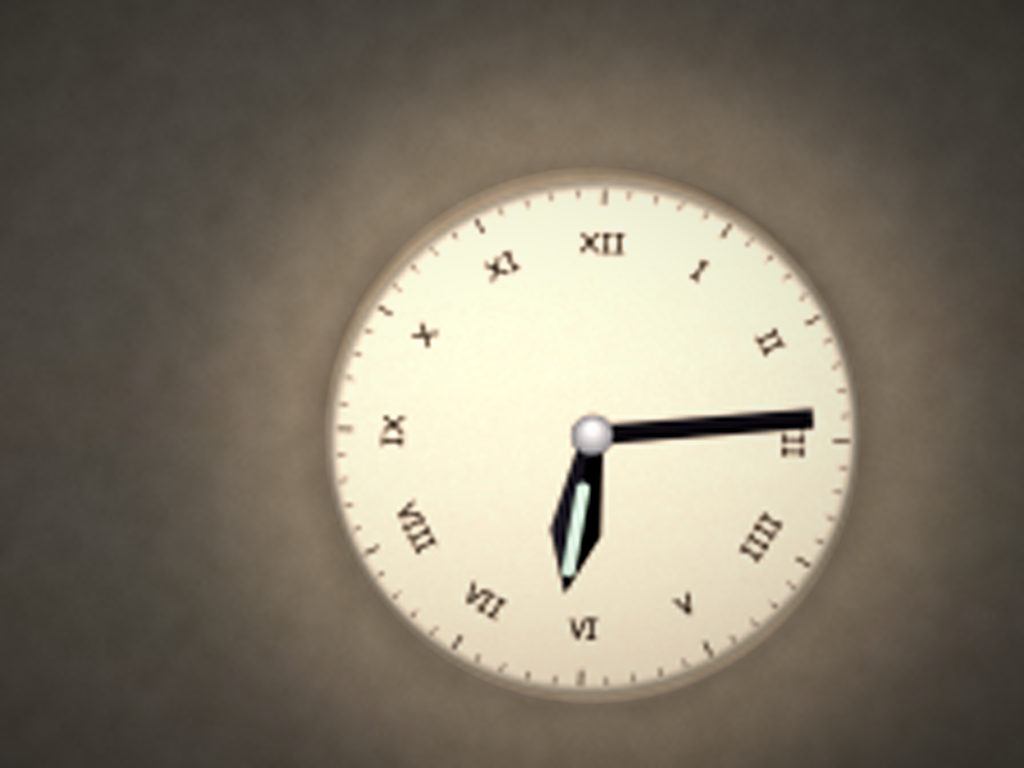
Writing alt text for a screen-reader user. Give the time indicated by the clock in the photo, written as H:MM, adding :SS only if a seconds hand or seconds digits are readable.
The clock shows 6:14
